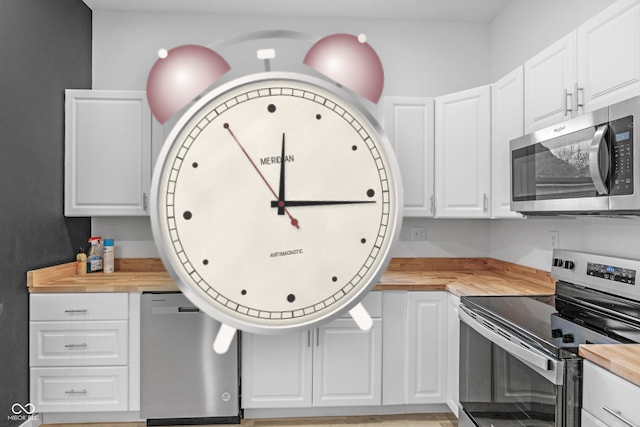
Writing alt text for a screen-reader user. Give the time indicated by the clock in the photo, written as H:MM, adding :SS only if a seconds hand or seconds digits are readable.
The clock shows 12:15:55
